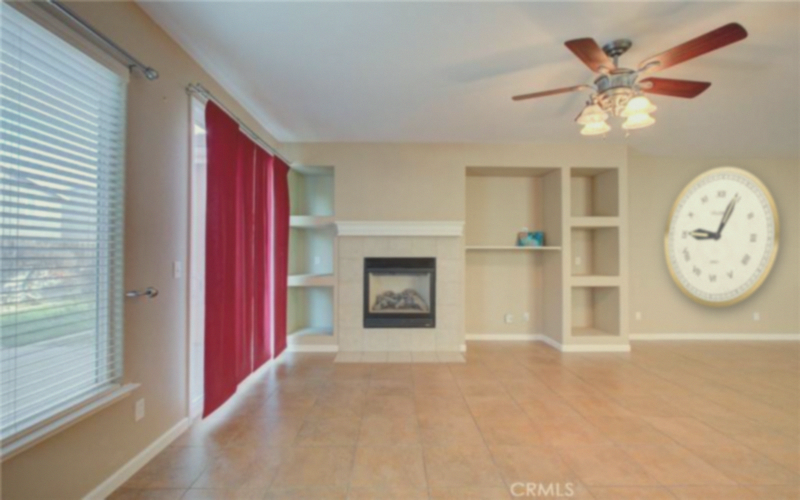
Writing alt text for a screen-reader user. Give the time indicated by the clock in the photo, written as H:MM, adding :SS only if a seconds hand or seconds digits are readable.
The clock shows 9:04
